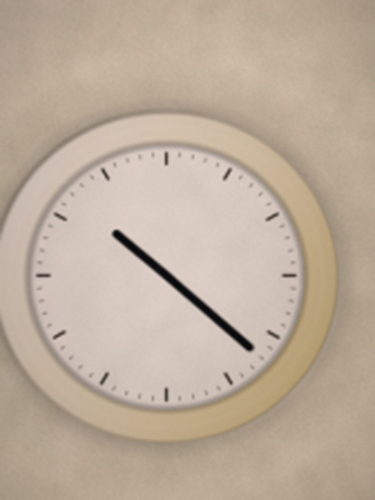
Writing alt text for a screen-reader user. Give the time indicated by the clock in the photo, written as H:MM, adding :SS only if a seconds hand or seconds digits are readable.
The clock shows 10:22
